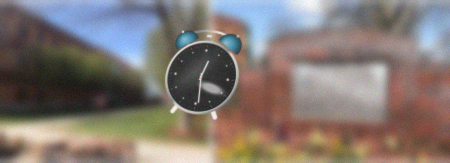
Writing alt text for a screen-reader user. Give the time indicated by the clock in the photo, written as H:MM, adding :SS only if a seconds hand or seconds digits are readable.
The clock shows 12:29
